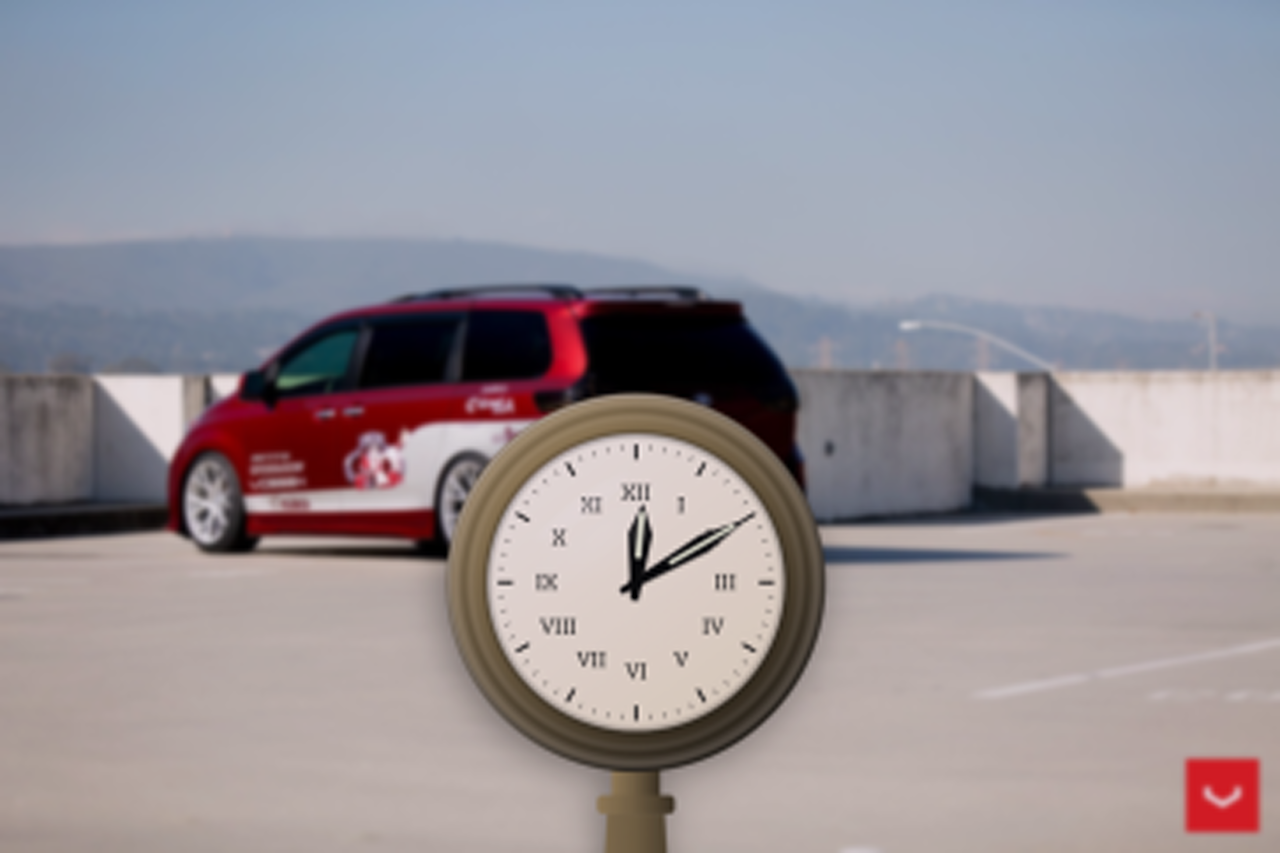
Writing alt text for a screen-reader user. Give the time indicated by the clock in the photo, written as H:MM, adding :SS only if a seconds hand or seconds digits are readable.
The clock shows 12:10
